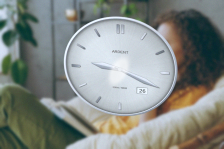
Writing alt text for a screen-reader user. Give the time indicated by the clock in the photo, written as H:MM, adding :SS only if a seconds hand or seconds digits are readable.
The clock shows 9:19
